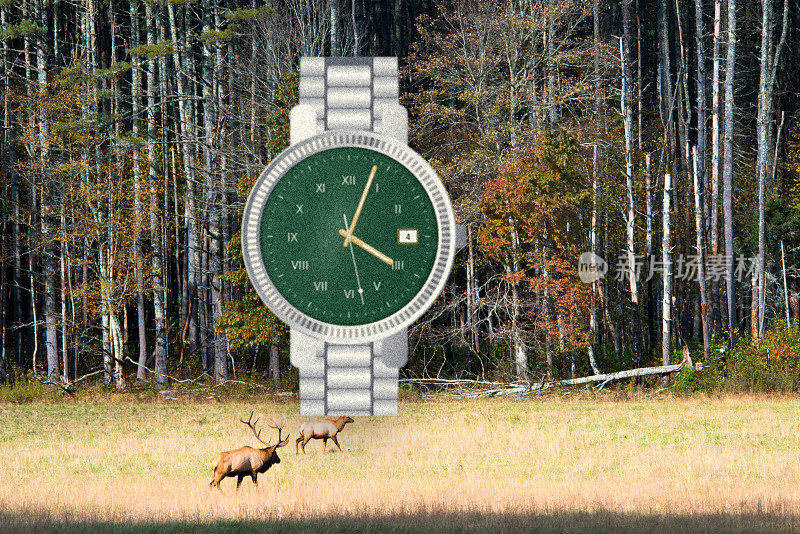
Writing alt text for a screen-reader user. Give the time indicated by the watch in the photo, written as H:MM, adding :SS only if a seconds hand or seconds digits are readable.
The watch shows 4:03:28
